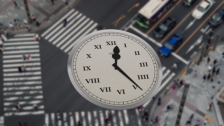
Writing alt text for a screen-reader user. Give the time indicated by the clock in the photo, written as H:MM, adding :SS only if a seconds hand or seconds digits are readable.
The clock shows 12:24
